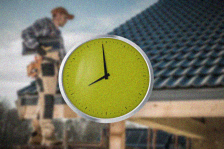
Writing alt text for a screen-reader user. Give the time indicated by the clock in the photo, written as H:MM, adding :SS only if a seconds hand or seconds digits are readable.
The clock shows 7:59
